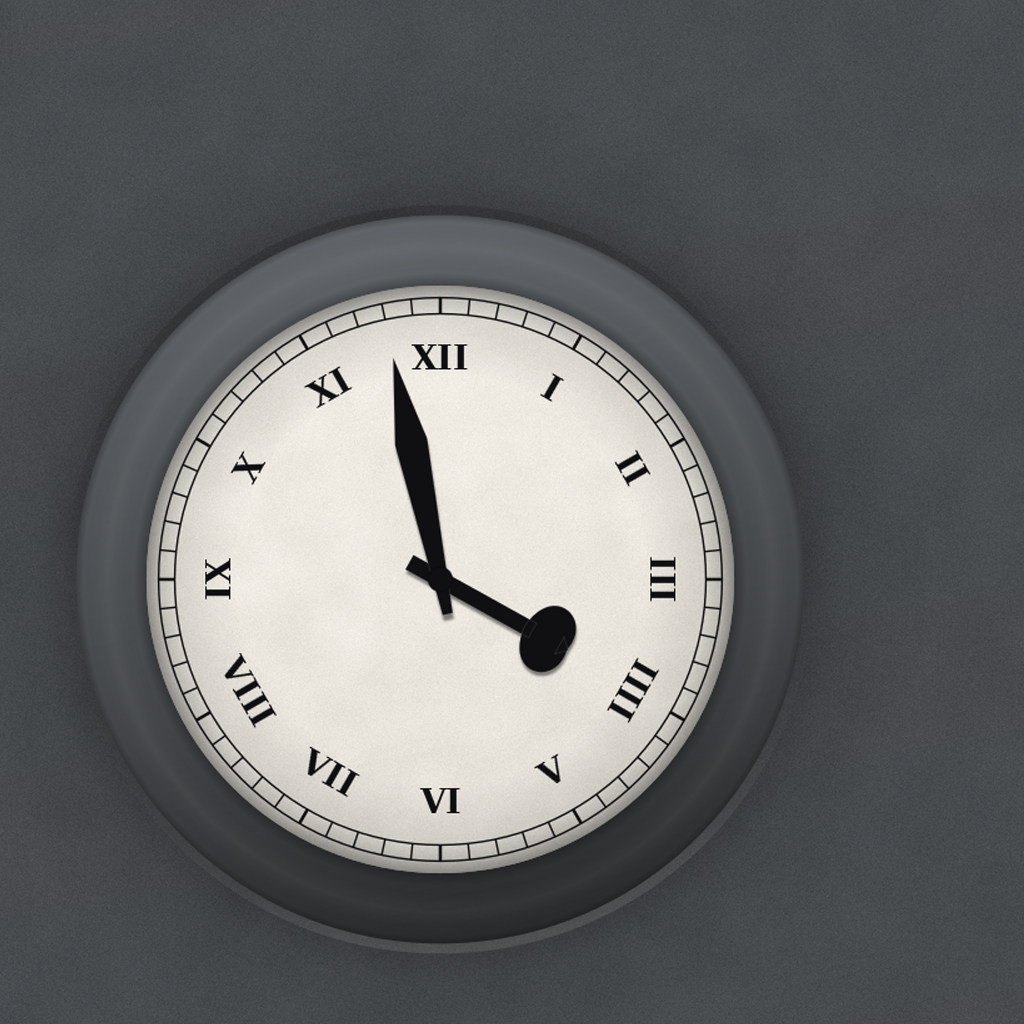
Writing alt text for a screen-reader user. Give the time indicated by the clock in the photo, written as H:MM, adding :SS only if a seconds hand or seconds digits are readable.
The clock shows 3:58
